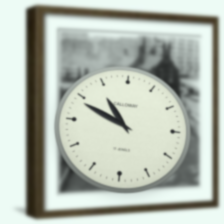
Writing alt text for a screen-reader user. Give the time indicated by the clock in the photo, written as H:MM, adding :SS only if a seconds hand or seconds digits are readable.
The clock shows 10:49
